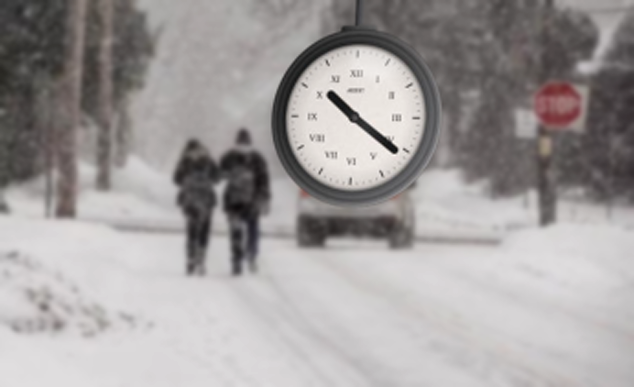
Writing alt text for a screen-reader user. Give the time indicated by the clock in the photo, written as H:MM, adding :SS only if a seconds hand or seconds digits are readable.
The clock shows 10:21
